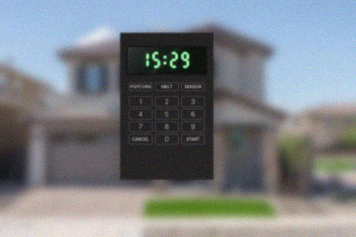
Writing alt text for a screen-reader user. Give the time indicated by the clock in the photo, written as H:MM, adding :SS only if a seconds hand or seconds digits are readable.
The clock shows 15:29
